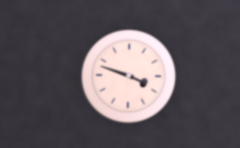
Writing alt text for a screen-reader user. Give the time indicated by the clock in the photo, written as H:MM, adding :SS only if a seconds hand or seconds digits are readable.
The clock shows 3:48
